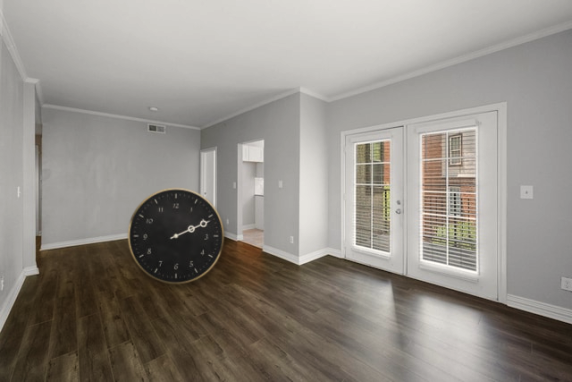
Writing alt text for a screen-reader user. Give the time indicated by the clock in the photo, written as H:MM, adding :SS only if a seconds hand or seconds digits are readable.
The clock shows 2:11
